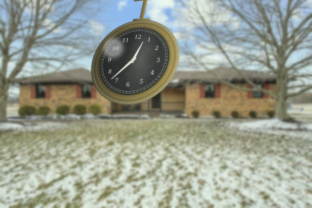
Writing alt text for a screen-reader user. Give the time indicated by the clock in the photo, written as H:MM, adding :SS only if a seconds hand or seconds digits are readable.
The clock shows 12:37
